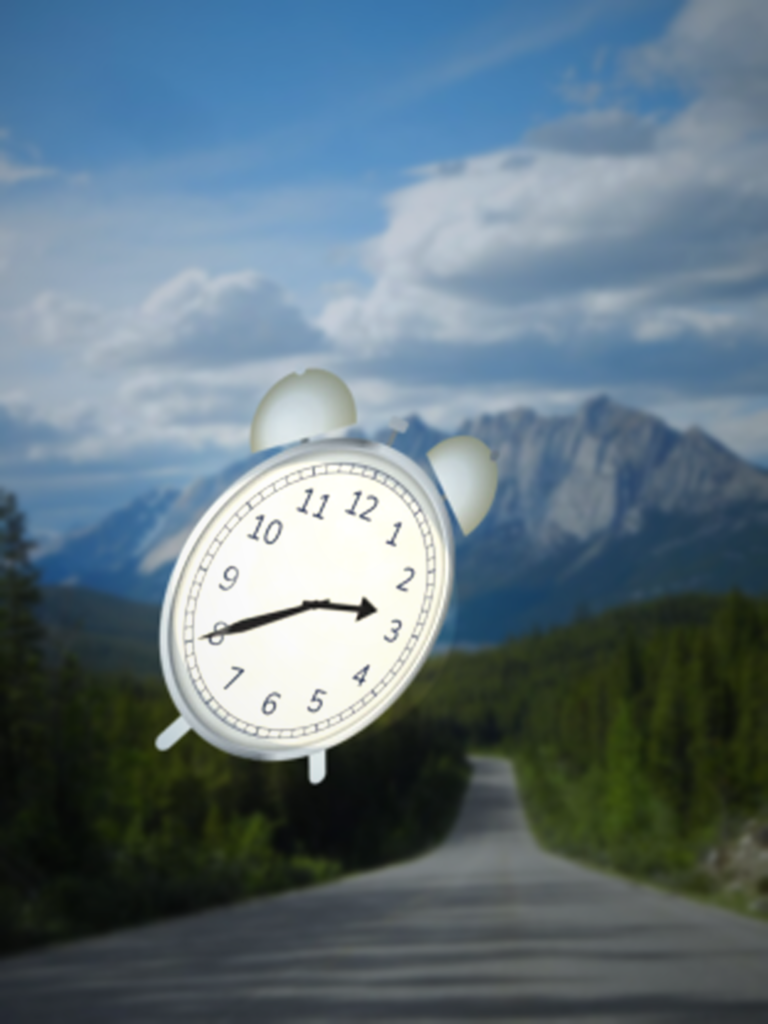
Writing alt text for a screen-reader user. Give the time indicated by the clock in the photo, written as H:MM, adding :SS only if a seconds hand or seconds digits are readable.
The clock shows 2:40
